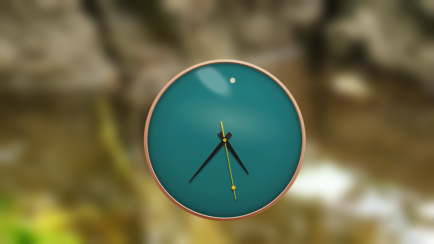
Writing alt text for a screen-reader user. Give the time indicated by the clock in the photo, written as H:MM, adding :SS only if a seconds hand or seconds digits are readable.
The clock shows 4:35:27
